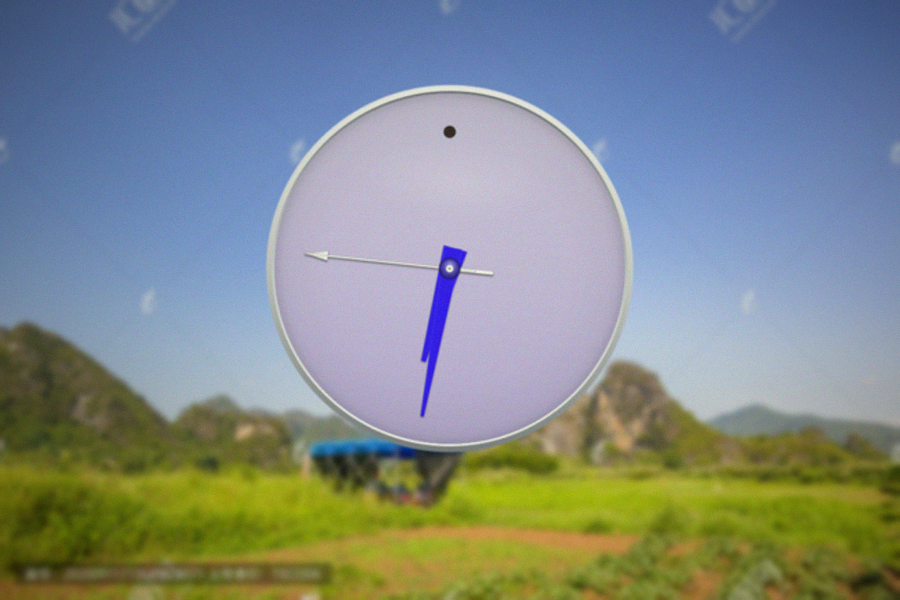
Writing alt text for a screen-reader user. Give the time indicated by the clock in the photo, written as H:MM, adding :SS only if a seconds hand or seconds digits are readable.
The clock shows 6:31:46
